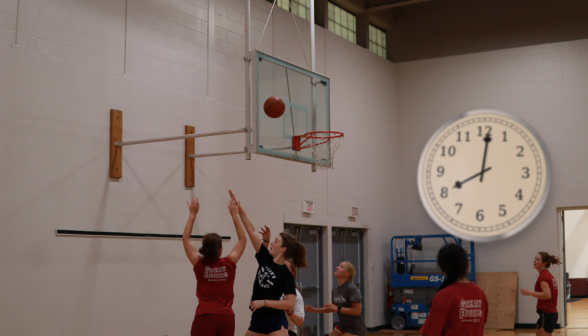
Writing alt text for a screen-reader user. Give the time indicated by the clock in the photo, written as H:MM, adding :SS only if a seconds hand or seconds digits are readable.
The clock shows 8:01
